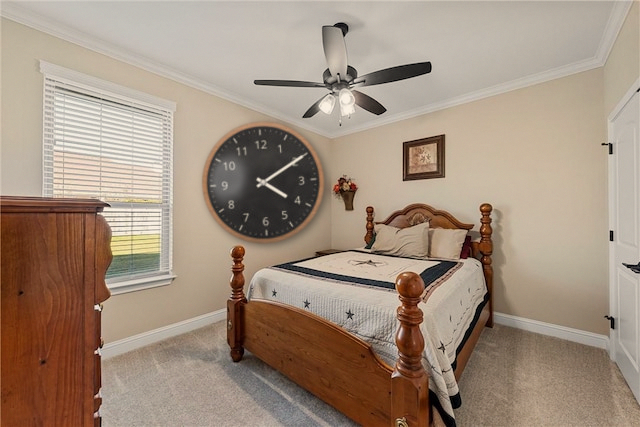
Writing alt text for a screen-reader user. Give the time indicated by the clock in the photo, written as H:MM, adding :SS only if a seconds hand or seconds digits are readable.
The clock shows 4:10
